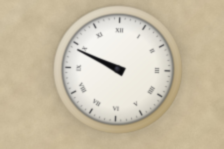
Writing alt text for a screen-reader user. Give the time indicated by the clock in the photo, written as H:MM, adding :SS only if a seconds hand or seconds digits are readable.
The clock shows 9:49
